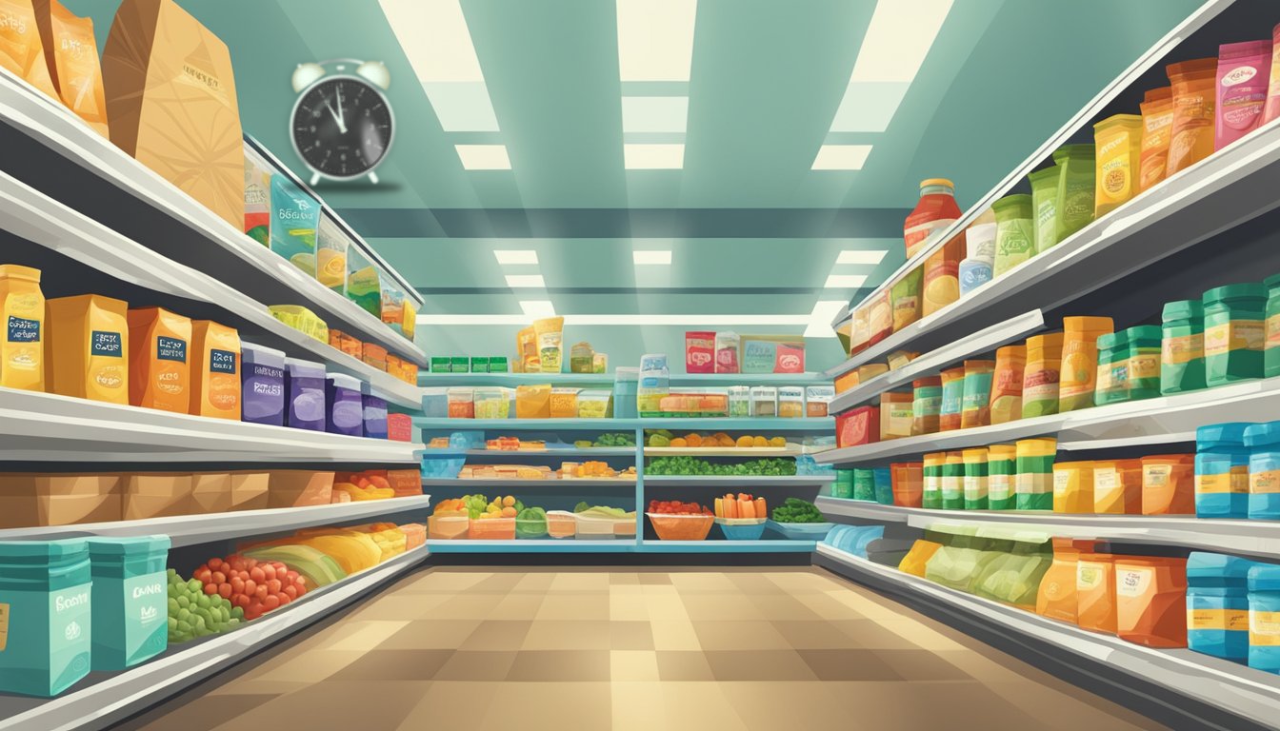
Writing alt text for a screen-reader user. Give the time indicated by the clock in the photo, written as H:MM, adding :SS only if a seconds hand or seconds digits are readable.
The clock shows 10:59
